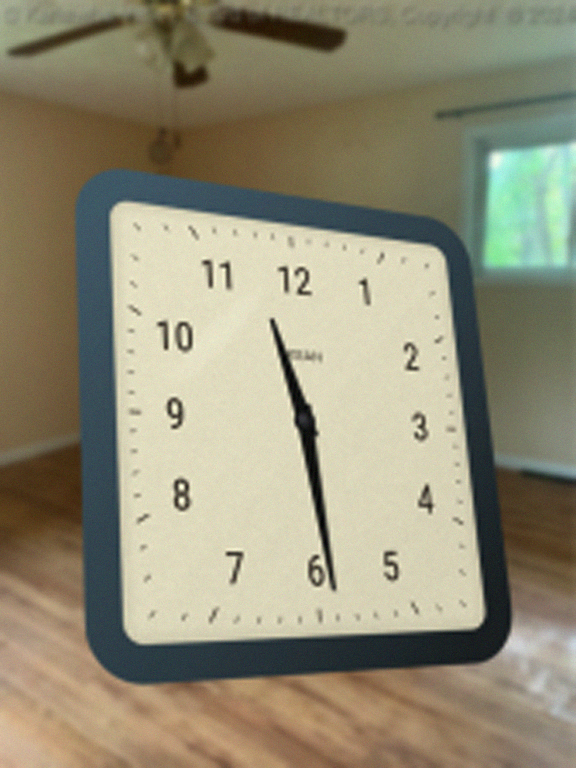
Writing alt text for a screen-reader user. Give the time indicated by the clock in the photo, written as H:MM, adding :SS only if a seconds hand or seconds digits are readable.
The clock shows 11:29
